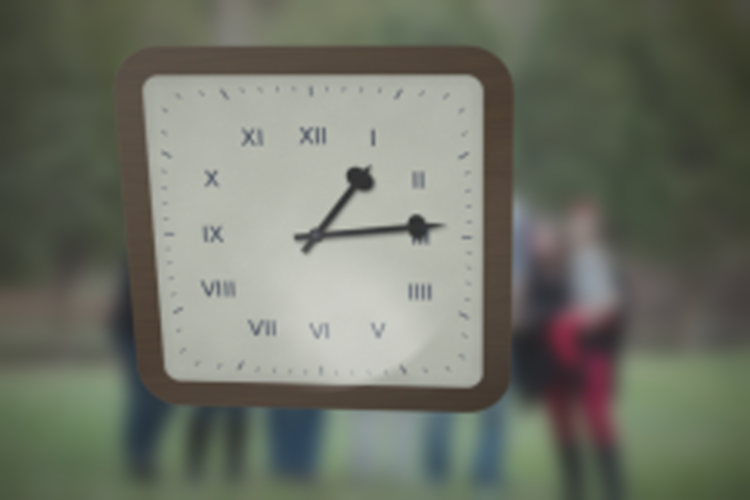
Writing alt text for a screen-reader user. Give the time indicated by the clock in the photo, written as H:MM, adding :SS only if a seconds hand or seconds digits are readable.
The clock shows 1:14
